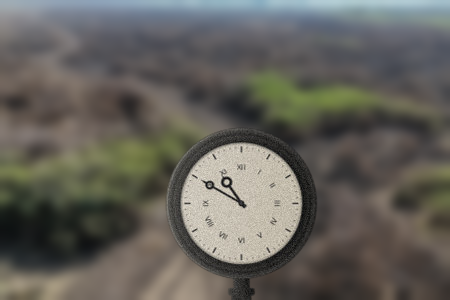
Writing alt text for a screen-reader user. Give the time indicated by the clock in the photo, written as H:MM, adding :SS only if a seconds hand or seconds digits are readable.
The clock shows 10:50
